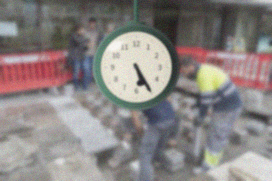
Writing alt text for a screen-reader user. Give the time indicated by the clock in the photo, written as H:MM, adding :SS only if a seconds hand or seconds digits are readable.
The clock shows 5:25
